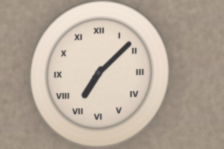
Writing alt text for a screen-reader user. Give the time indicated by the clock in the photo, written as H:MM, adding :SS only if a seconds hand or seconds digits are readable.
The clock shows 7:08
